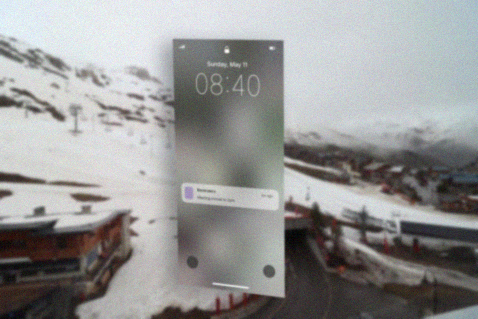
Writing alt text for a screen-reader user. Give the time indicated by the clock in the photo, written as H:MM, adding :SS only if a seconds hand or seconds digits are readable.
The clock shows 8:40
